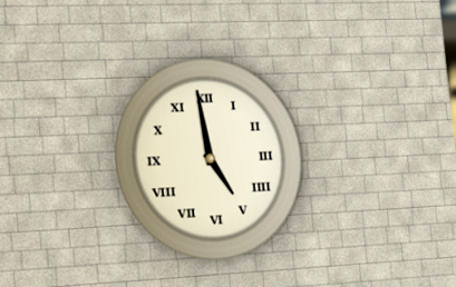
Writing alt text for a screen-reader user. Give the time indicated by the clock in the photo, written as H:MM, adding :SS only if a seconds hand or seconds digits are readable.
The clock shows 4:59
